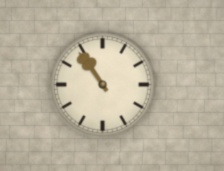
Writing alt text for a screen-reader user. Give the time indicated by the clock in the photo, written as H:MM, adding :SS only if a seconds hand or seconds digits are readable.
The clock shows 10:54
